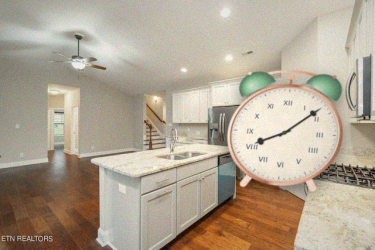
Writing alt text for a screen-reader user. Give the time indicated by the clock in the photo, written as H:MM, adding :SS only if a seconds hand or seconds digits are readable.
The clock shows 8:08
